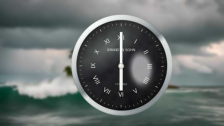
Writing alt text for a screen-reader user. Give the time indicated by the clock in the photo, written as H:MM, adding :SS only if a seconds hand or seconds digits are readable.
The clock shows 6:00
